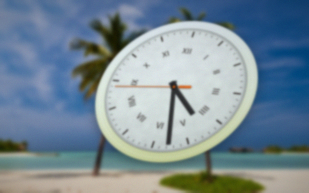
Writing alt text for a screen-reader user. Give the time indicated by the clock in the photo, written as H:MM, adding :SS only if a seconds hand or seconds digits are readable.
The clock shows 4:27:44
